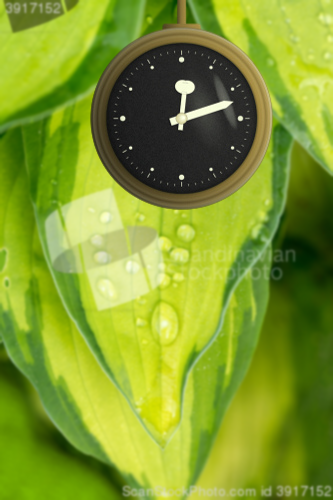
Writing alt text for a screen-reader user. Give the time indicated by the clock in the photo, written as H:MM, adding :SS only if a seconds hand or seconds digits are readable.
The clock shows 12:12
